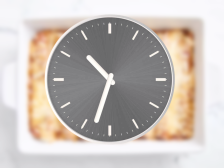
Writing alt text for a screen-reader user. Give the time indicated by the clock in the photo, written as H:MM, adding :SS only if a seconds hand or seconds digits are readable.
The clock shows 10:33
